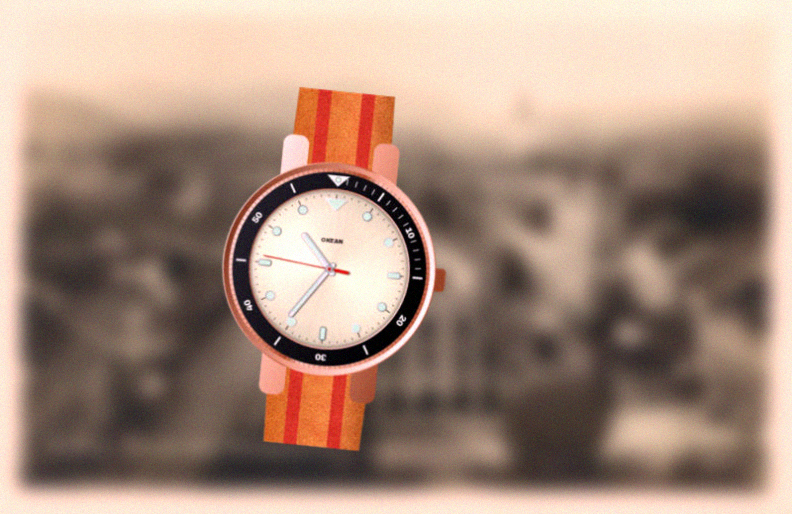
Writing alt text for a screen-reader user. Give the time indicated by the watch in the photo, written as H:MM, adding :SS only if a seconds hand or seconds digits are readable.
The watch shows 10:35:46
